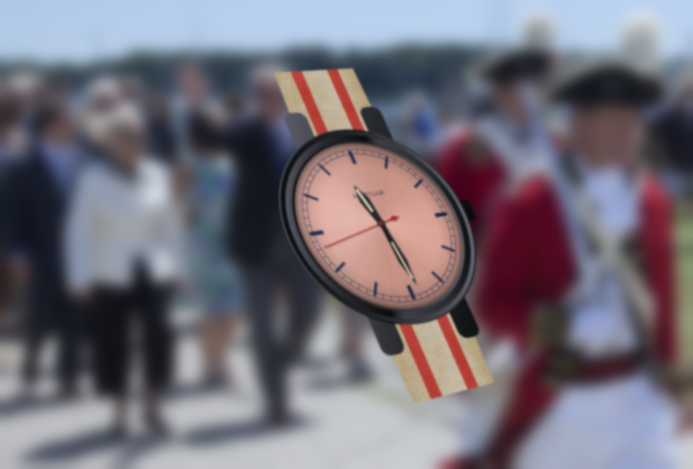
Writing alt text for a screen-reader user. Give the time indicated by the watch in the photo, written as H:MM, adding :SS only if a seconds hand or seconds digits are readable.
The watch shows 11:28:43
